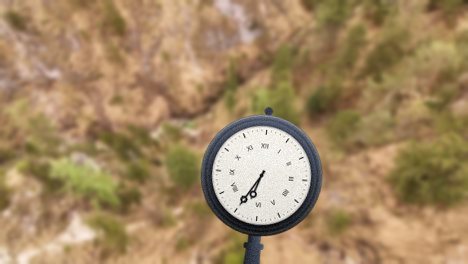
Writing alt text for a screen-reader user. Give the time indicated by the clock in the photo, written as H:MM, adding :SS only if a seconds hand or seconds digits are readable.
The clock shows 6:35
